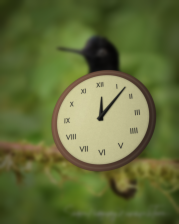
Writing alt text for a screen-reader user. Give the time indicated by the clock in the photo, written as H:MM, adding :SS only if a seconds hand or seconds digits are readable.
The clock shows 12:07
